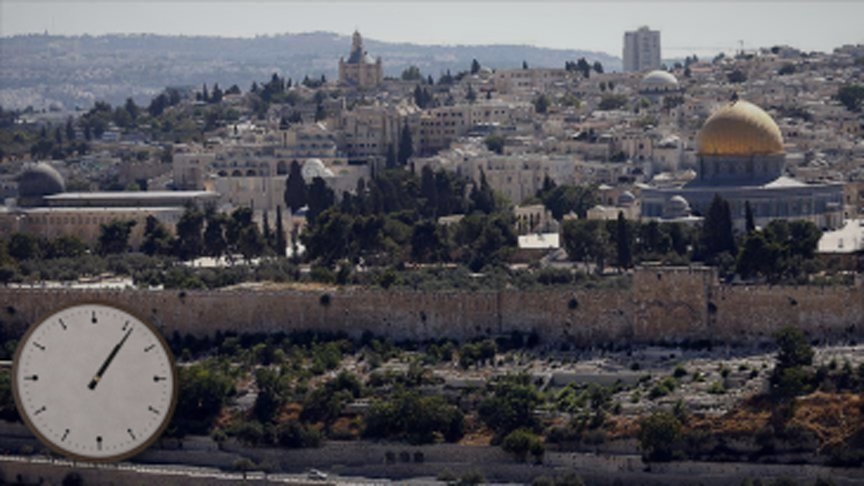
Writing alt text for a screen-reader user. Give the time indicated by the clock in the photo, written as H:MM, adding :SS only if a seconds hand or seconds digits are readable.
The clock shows 1:06
